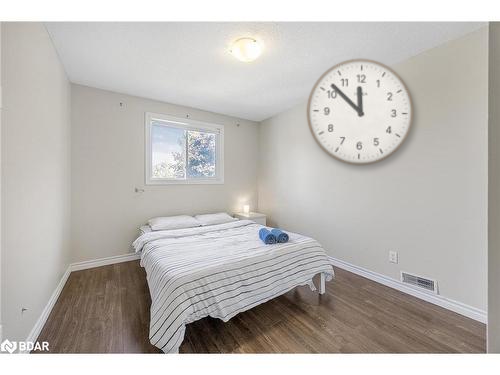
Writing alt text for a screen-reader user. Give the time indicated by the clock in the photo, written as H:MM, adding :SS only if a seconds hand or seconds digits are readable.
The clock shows 11:52
